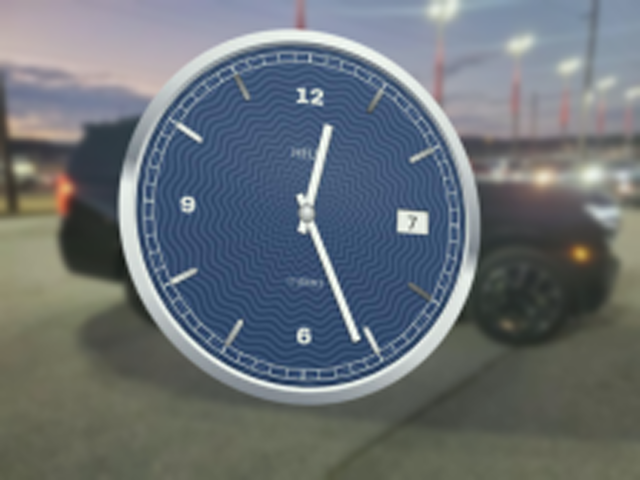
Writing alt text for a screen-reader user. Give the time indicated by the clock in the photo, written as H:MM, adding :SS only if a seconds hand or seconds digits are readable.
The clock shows 12:26
